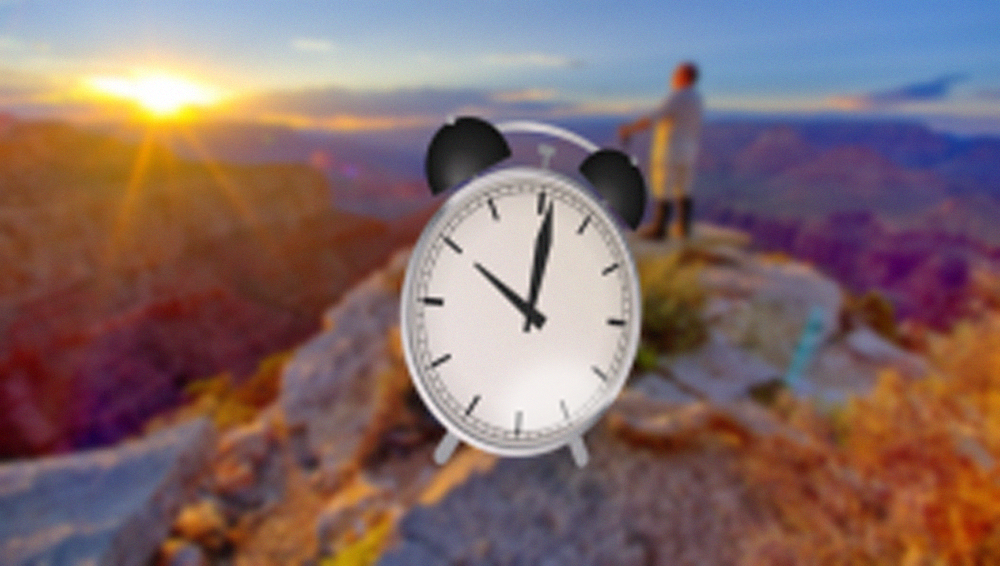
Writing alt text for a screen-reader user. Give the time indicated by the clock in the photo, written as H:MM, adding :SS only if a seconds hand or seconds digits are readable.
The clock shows 10:01
